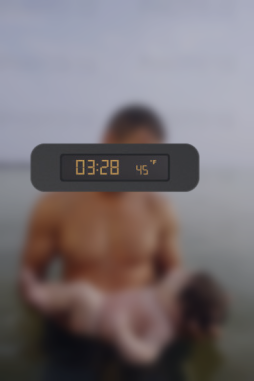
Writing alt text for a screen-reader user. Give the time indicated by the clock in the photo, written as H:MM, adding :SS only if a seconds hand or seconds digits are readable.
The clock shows 3:28
